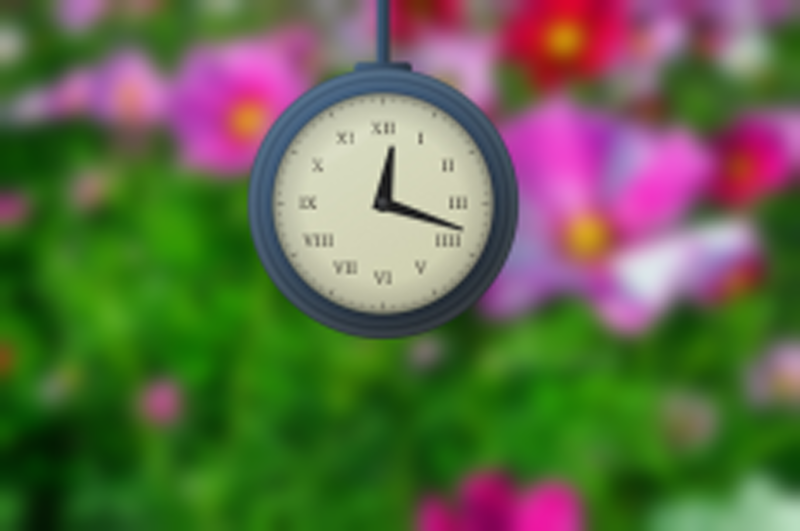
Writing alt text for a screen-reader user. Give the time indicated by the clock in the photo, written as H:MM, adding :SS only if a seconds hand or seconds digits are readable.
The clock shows 12:18
